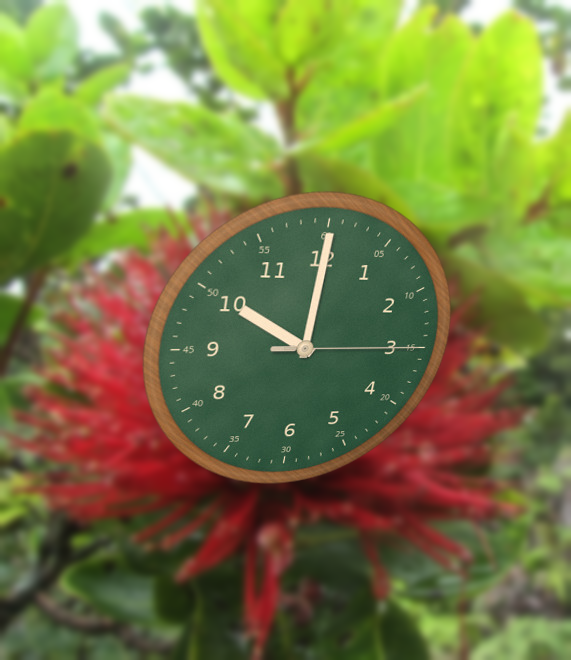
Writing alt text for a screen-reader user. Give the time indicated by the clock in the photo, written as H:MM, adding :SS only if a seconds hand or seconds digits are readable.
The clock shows 10:00:15
